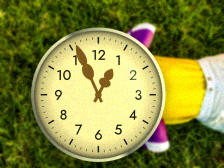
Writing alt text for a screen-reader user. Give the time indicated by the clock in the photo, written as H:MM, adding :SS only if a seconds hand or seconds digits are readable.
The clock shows 12:56
